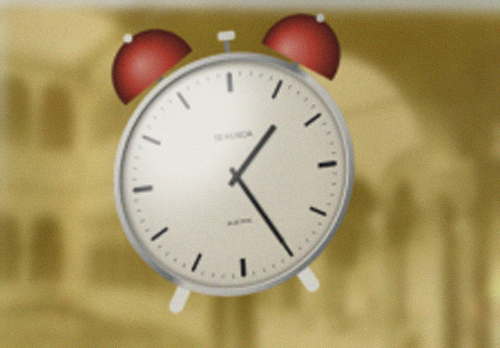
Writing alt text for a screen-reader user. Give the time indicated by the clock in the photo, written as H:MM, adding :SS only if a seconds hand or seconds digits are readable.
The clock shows 1:25
